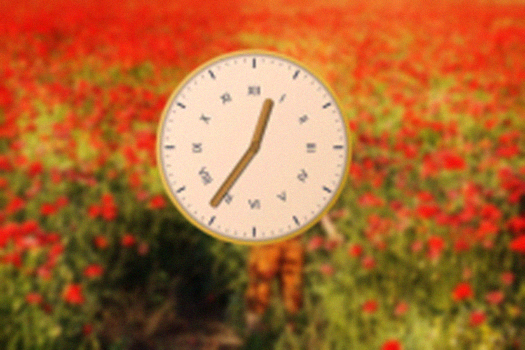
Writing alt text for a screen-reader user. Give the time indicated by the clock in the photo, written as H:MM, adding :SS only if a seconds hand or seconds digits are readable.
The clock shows 12:36
